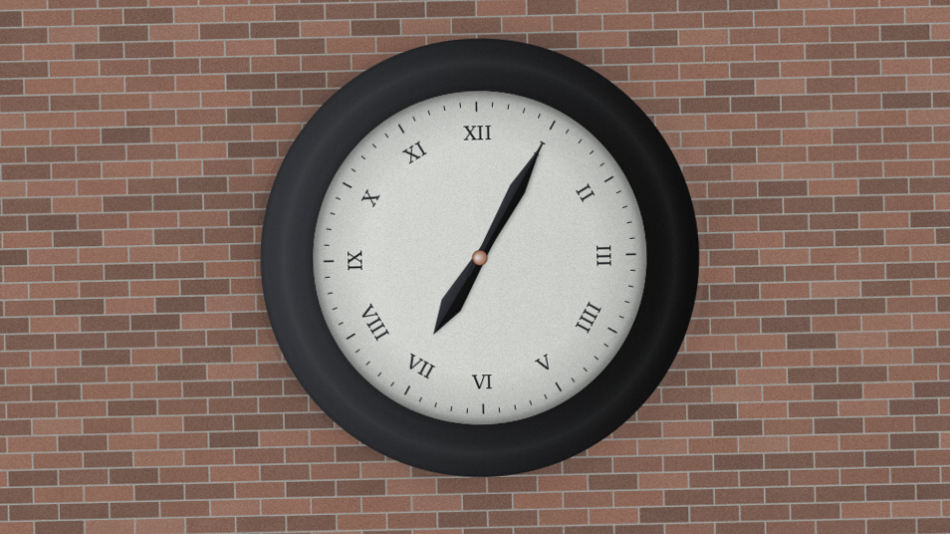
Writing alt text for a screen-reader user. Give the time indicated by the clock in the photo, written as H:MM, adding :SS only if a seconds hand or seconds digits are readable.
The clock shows 7:05
